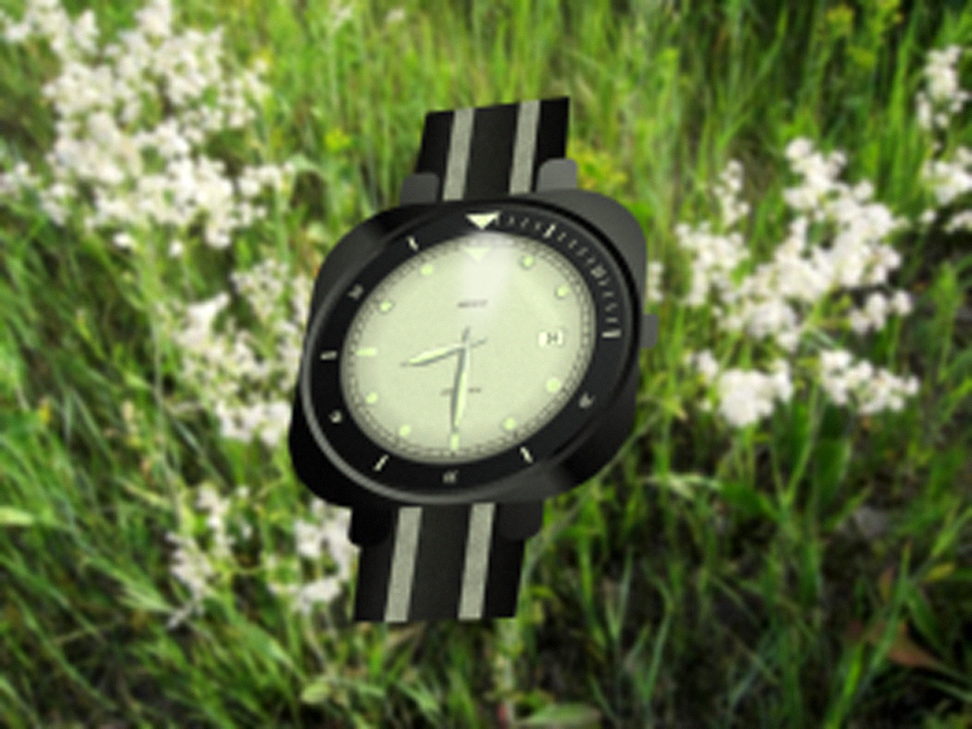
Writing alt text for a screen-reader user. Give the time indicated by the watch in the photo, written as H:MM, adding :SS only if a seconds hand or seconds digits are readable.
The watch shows 8:30
